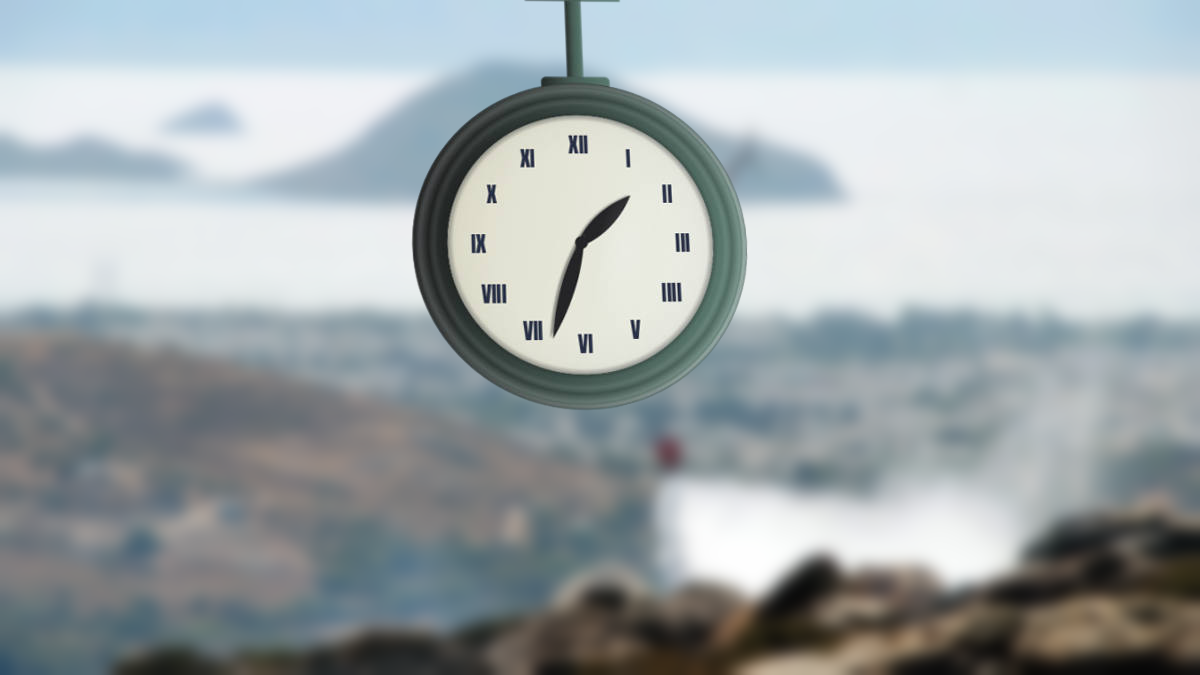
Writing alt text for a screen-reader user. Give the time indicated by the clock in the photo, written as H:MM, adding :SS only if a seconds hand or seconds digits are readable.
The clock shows 1:33
